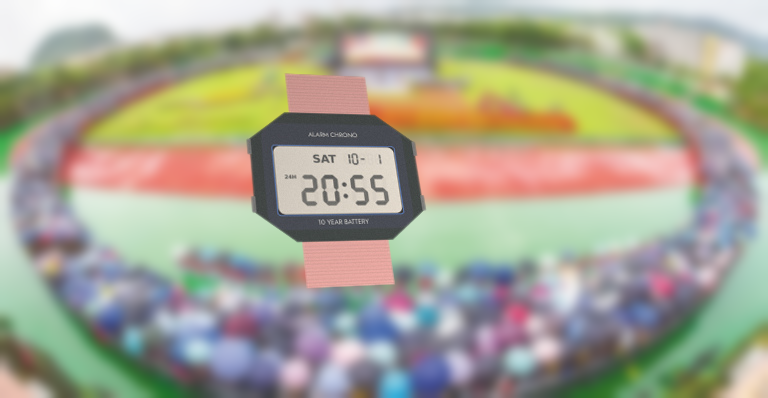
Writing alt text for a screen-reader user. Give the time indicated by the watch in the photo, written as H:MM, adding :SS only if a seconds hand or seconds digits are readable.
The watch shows 20:55
